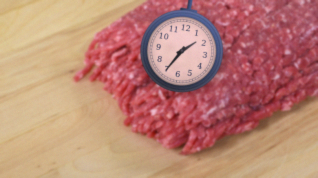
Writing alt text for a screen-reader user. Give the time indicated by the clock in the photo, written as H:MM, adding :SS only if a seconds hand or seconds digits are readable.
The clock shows 1:35
